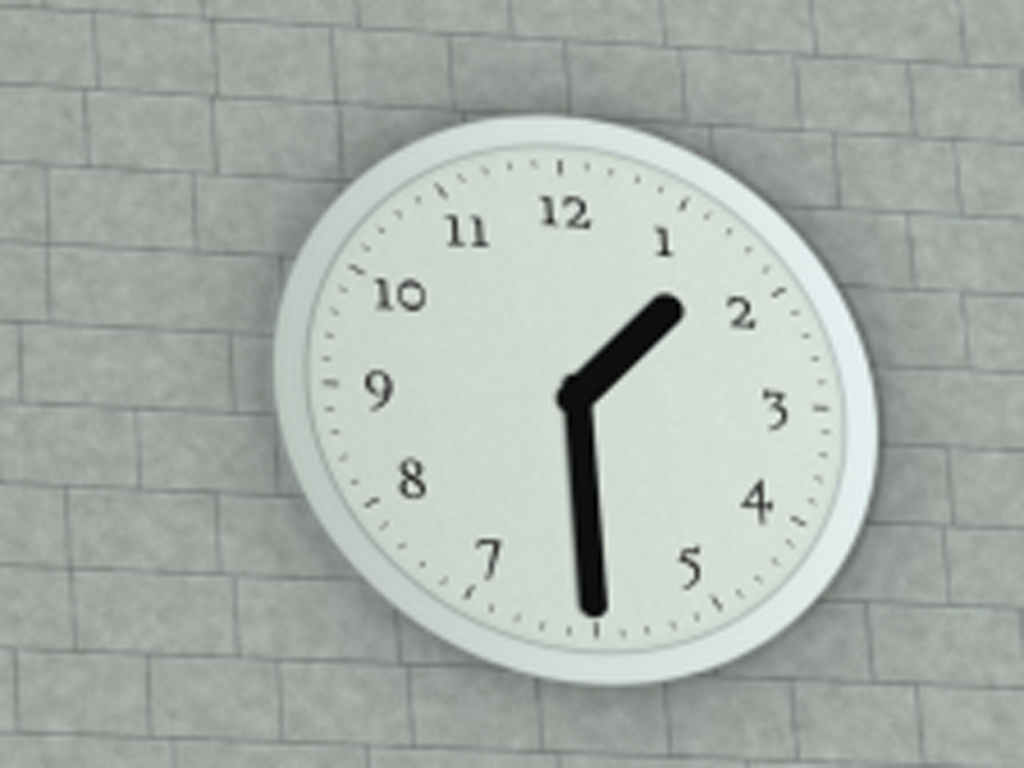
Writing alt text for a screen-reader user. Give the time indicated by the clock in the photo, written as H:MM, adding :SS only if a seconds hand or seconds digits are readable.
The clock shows 1:30
